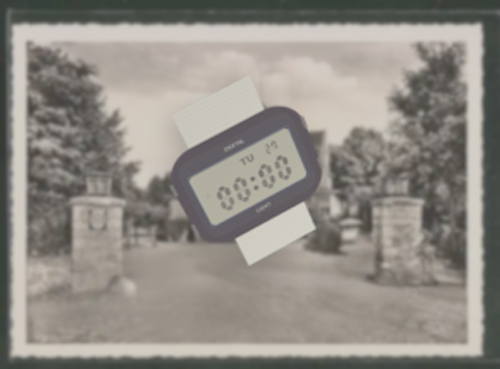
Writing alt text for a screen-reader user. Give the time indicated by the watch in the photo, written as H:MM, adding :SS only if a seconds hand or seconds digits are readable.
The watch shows 0:00
